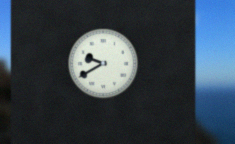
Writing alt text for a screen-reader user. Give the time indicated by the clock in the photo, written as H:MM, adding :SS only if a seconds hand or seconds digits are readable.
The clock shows 9:40
